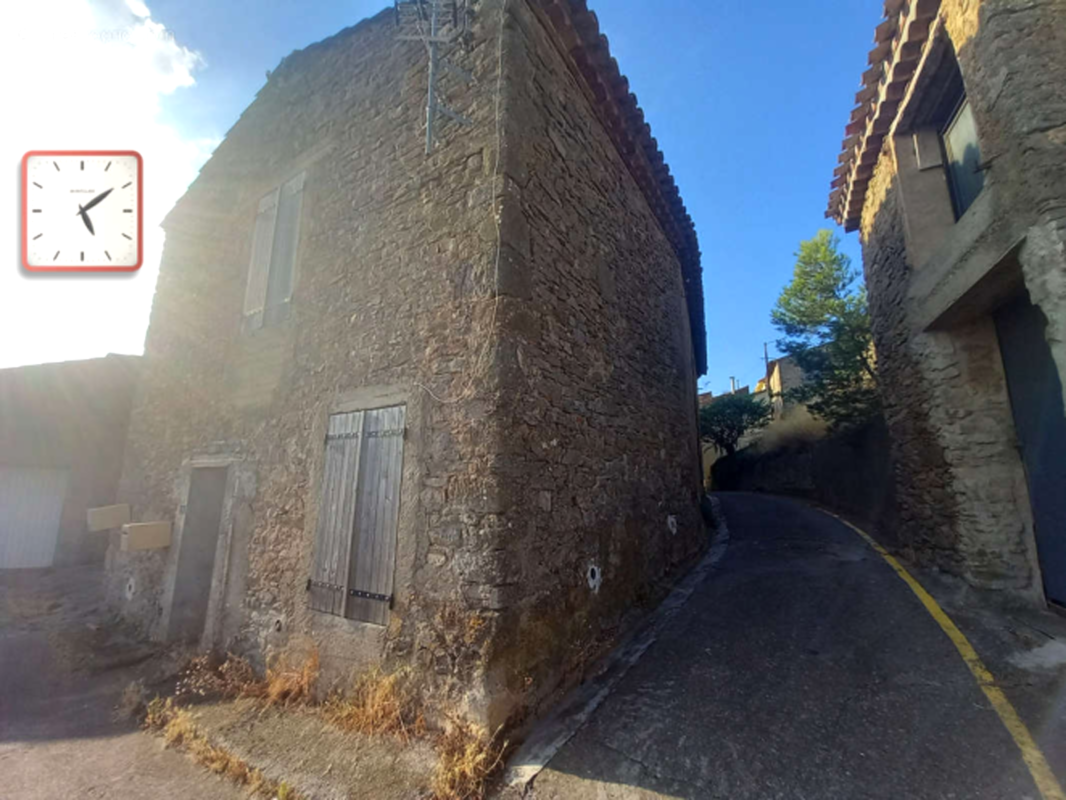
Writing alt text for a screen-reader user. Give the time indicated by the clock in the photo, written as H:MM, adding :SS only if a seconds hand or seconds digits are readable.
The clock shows 5:09
